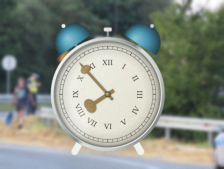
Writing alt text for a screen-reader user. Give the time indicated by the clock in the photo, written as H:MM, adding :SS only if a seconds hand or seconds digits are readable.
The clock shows 7:53
